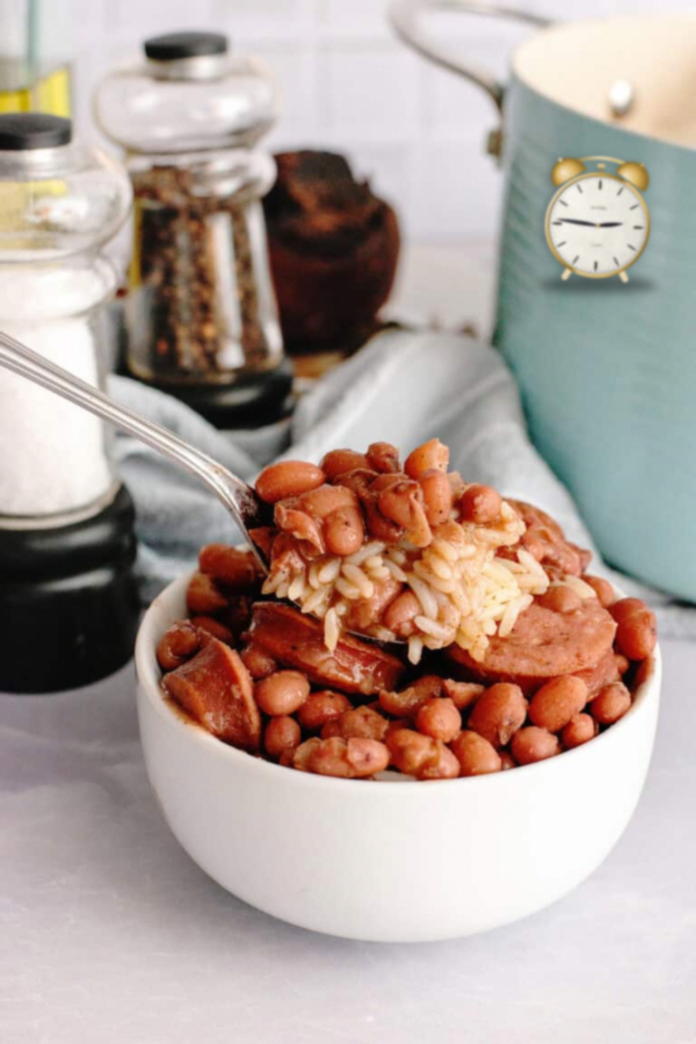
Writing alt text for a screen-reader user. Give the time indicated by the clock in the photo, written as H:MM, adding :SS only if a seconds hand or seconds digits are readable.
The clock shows 2:46
